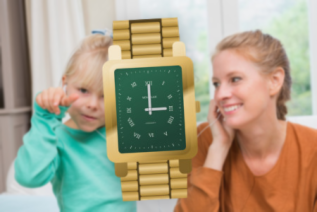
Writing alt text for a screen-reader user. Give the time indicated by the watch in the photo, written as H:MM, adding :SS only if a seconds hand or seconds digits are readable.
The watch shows 3:00
